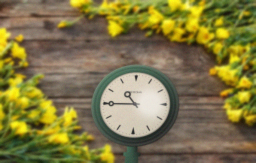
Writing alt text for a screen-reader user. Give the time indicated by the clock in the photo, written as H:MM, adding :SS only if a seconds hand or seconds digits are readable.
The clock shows 10:45
